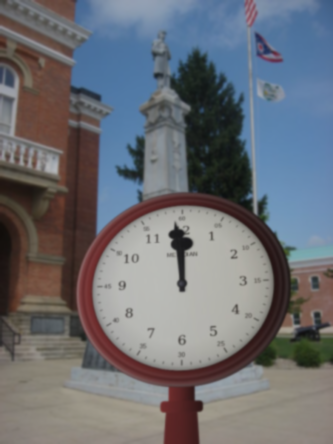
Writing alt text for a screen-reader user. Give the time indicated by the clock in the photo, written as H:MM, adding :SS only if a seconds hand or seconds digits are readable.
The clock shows 11:59
